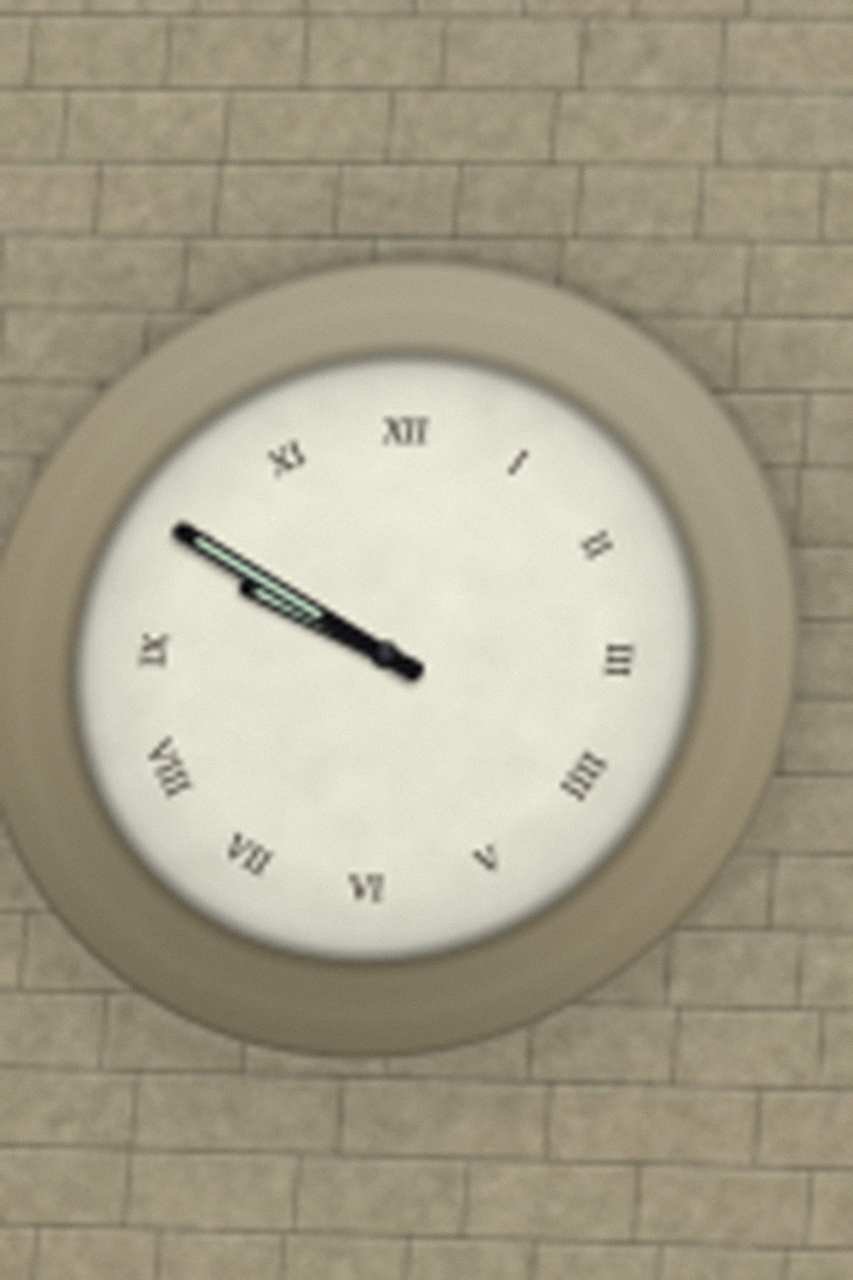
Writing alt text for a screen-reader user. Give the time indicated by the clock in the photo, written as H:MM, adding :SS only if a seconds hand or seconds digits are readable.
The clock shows 9:50
